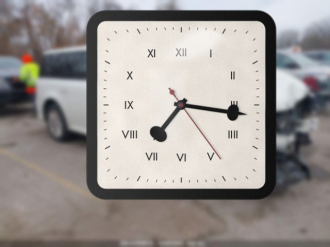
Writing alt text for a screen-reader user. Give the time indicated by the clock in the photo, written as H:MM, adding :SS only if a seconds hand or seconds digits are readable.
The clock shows 7:16:24
